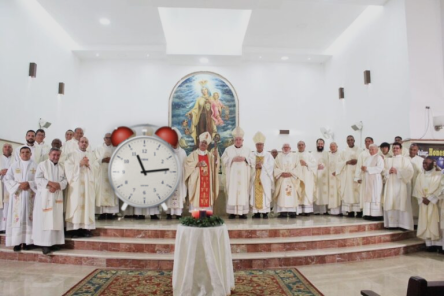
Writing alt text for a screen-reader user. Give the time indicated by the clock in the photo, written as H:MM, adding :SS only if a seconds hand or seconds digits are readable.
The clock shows 11:14
